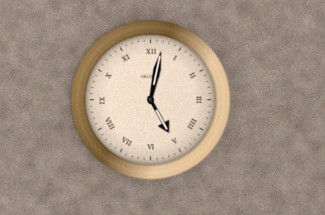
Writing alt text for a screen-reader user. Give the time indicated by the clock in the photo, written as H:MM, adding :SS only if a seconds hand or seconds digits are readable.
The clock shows 5:02
